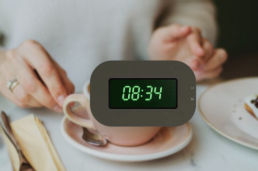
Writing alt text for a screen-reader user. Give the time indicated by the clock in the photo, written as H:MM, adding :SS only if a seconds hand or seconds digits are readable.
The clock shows 8:34
